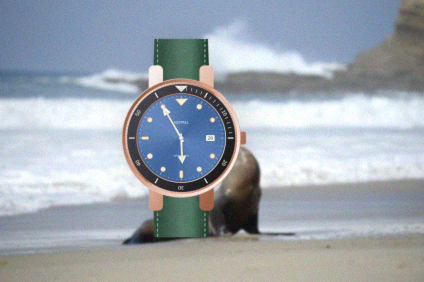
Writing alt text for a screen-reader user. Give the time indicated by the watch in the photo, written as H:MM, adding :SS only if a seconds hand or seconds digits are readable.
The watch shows 5:55
